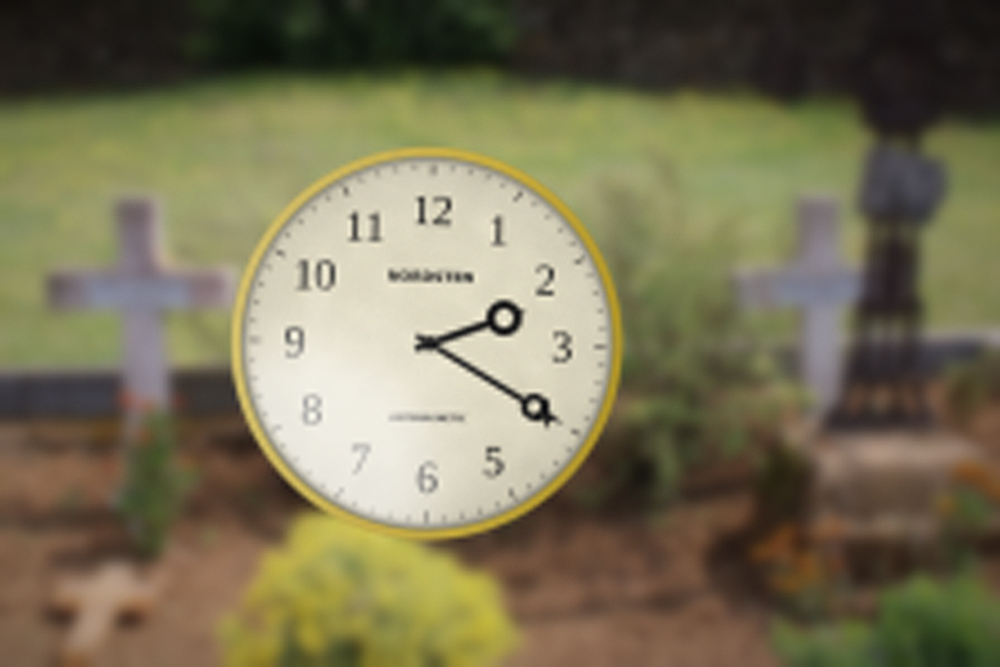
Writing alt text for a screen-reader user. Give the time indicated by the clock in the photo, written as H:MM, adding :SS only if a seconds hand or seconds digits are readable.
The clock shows 2:20
